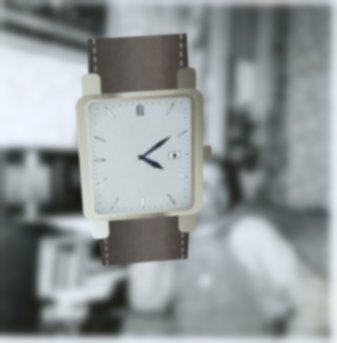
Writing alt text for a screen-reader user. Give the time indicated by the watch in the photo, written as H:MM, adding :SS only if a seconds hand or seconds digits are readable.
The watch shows 4:09
